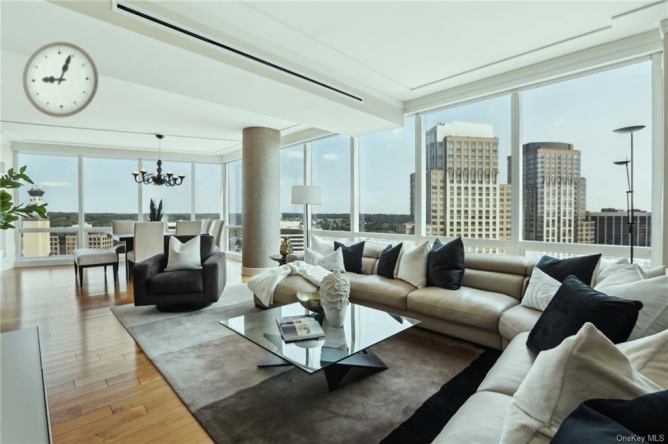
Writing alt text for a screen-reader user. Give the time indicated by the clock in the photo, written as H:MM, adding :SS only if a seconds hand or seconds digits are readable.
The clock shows 9:04
